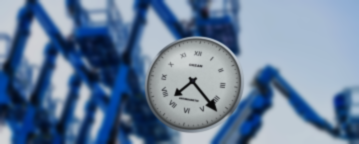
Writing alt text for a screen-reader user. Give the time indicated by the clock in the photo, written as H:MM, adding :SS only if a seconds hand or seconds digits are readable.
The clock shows 7:22
